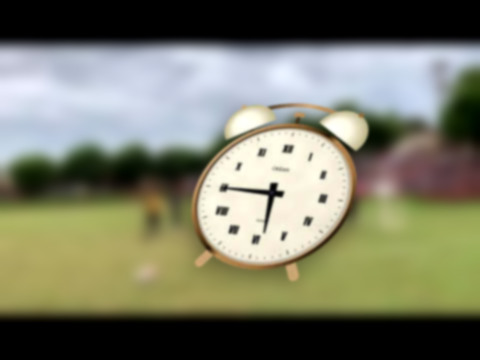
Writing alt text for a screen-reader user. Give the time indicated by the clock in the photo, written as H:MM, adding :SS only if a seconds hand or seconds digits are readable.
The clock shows 5:45
